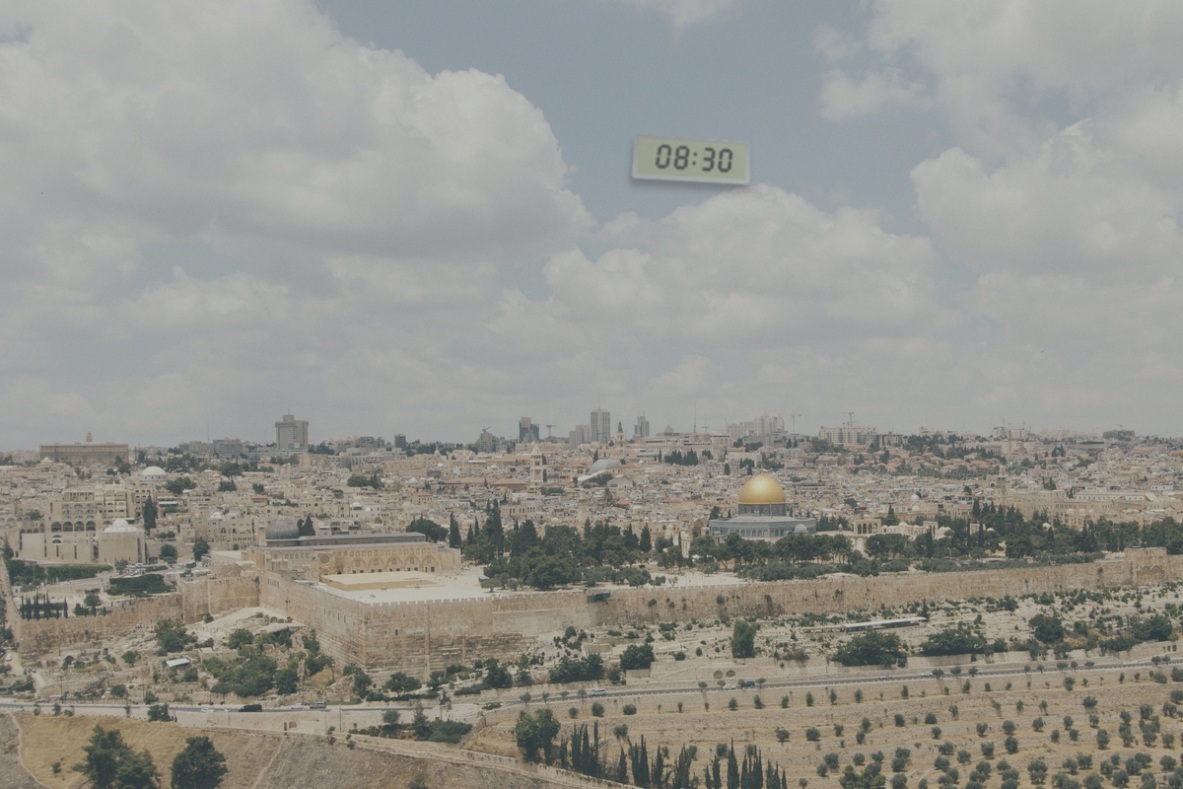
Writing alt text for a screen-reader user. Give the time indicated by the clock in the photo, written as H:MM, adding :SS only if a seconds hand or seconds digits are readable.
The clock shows 8:30
